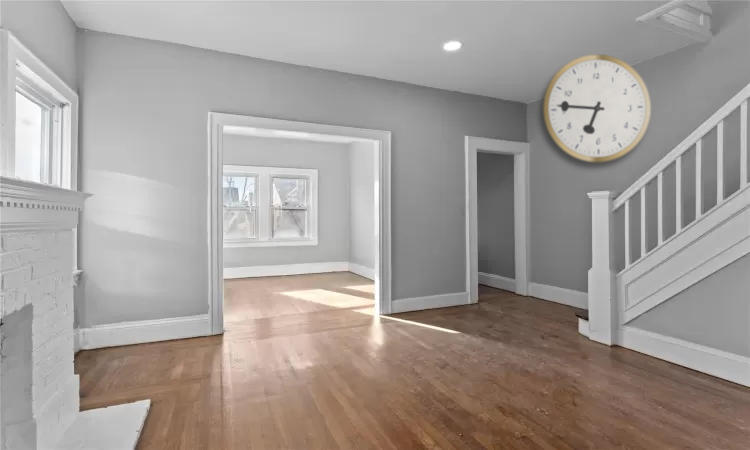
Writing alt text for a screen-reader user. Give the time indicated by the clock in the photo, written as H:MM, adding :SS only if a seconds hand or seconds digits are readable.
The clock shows 6:46
